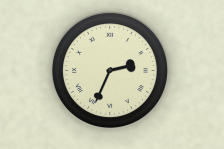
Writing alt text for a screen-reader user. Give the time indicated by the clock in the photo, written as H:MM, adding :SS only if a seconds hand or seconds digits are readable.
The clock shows 2:34
